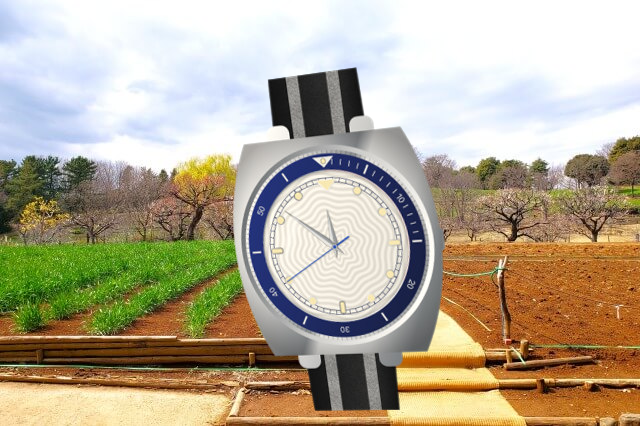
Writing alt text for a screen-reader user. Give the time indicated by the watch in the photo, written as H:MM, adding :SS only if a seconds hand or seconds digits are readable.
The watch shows 11:51:40
